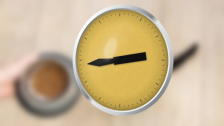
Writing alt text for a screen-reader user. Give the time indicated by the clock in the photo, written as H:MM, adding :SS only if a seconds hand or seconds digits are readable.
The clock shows 2:44
